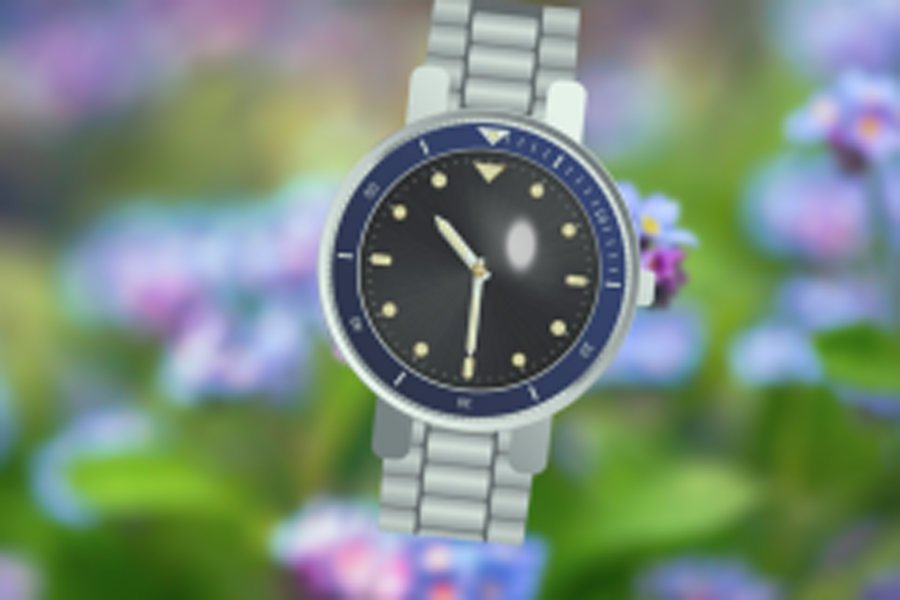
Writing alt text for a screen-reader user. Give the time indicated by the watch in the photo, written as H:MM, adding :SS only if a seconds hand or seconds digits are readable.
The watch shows 10:30
